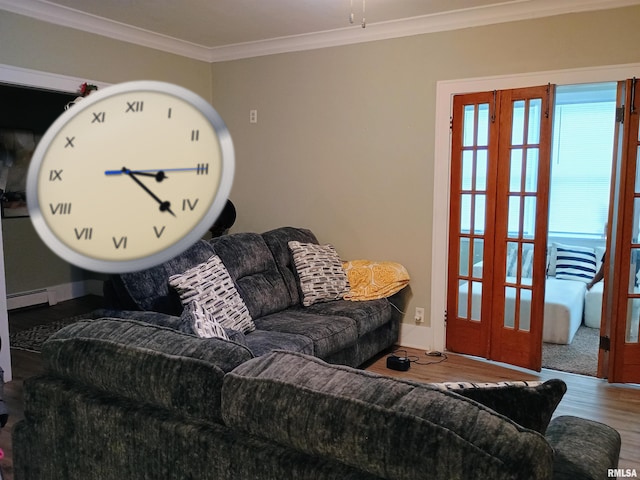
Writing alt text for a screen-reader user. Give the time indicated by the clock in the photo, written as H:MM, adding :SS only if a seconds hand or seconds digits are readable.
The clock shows 3:22:15
